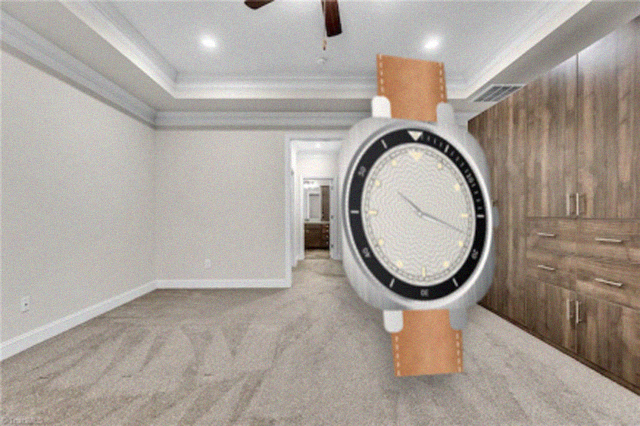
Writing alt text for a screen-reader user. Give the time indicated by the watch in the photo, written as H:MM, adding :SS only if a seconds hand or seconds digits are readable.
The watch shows 10:18
